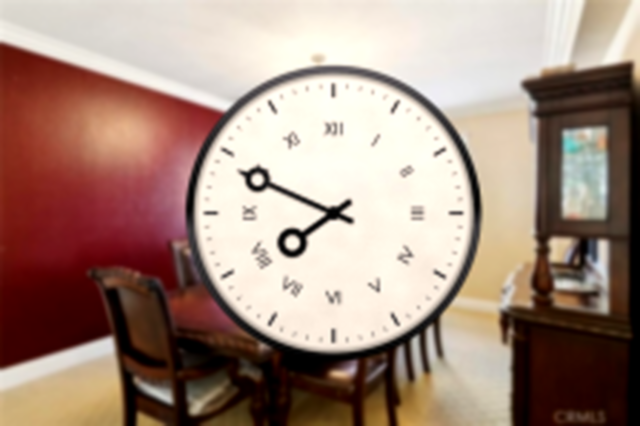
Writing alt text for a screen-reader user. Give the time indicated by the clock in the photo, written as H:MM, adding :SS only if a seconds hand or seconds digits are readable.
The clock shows 7:49
